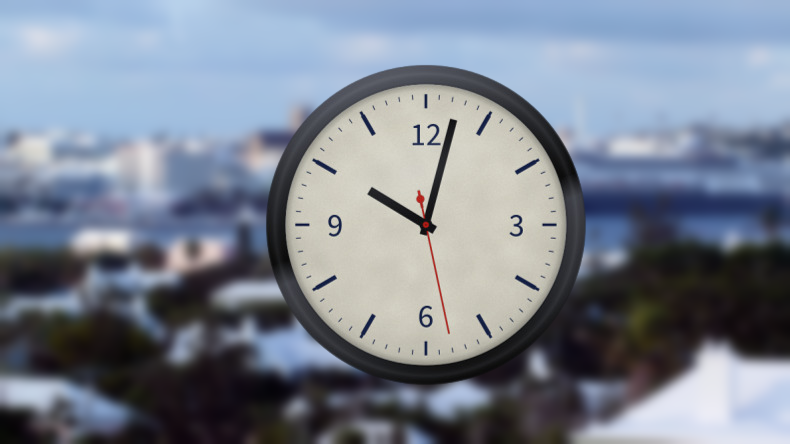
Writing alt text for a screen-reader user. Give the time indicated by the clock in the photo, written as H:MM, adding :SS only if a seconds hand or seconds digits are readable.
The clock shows 10:02:28
